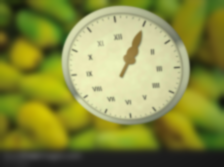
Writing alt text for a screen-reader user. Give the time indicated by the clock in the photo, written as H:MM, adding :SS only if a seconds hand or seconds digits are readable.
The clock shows 1:05
